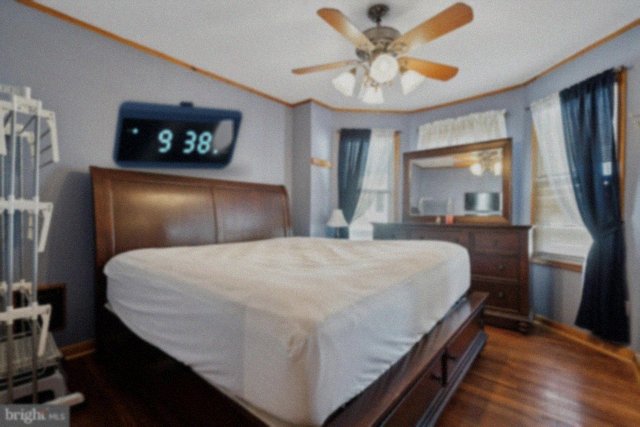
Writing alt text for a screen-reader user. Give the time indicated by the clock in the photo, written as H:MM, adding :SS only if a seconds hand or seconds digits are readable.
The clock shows 9:38
